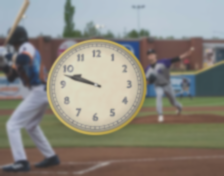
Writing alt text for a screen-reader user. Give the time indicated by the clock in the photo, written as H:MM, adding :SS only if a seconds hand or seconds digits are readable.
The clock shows 9:48
